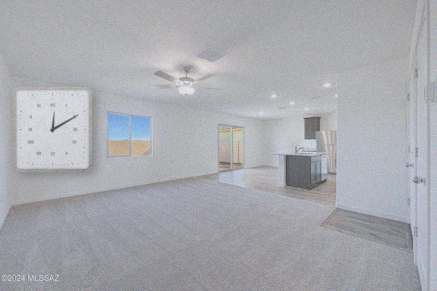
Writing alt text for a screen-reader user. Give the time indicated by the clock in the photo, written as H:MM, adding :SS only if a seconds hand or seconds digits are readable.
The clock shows 12:10
